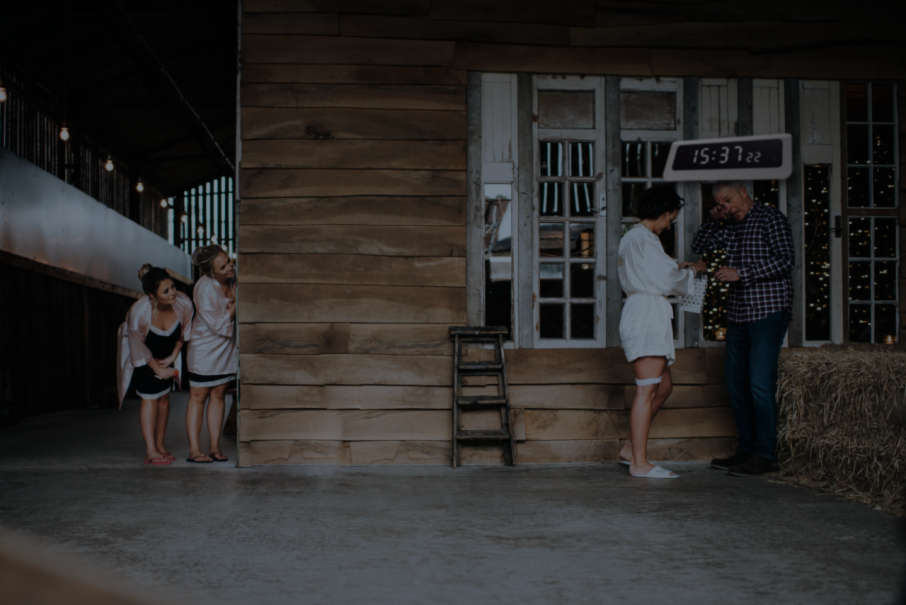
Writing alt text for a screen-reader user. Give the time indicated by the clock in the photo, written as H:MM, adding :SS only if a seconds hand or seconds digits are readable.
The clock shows 15:37
